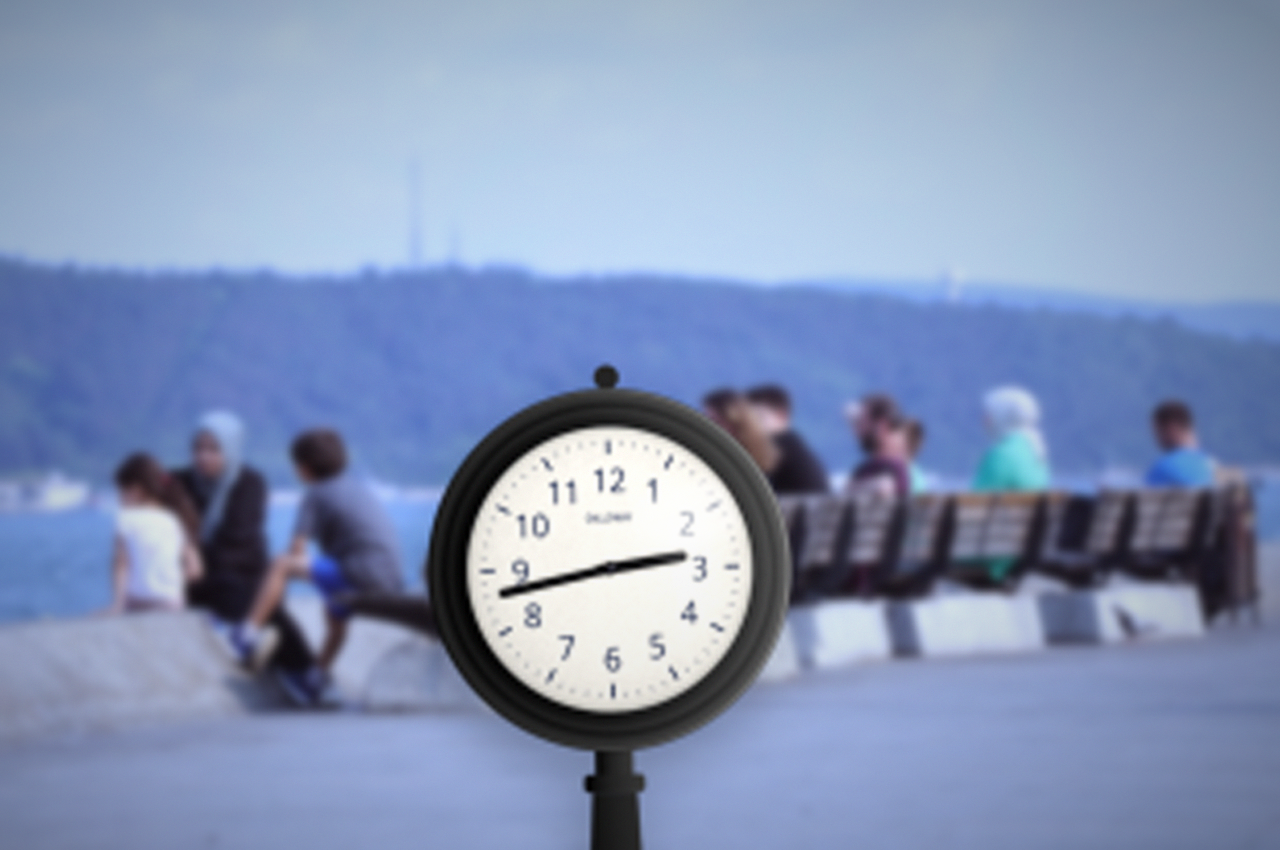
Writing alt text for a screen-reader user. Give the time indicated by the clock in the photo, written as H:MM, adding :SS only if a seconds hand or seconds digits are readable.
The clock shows 2:43
